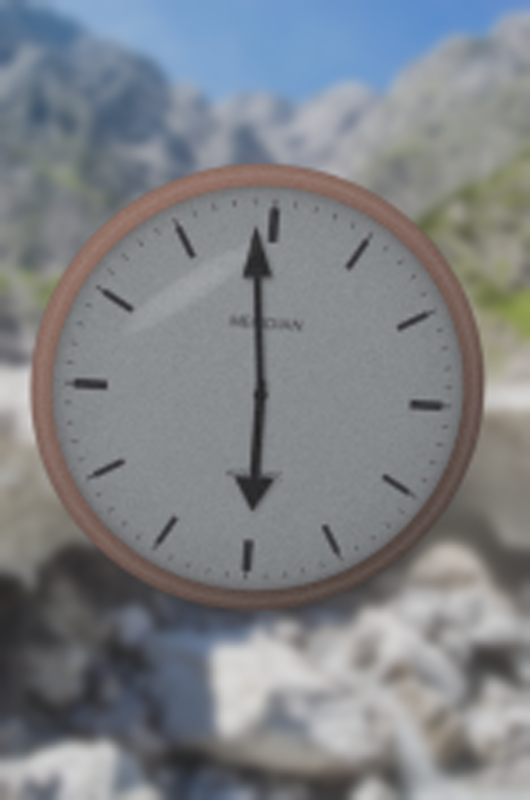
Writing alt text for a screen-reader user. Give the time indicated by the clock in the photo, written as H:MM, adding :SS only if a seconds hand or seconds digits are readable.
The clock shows 5:59
